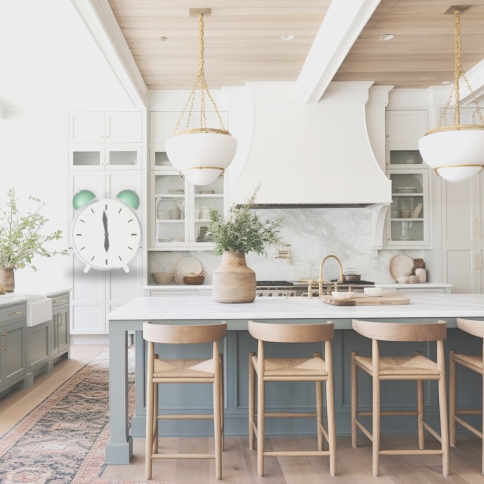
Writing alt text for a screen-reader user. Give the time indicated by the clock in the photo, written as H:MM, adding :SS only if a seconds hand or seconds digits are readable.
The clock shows 5:59
